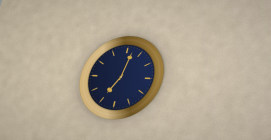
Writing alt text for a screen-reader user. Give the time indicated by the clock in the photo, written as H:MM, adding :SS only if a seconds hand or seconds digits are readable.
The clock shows 7:02
